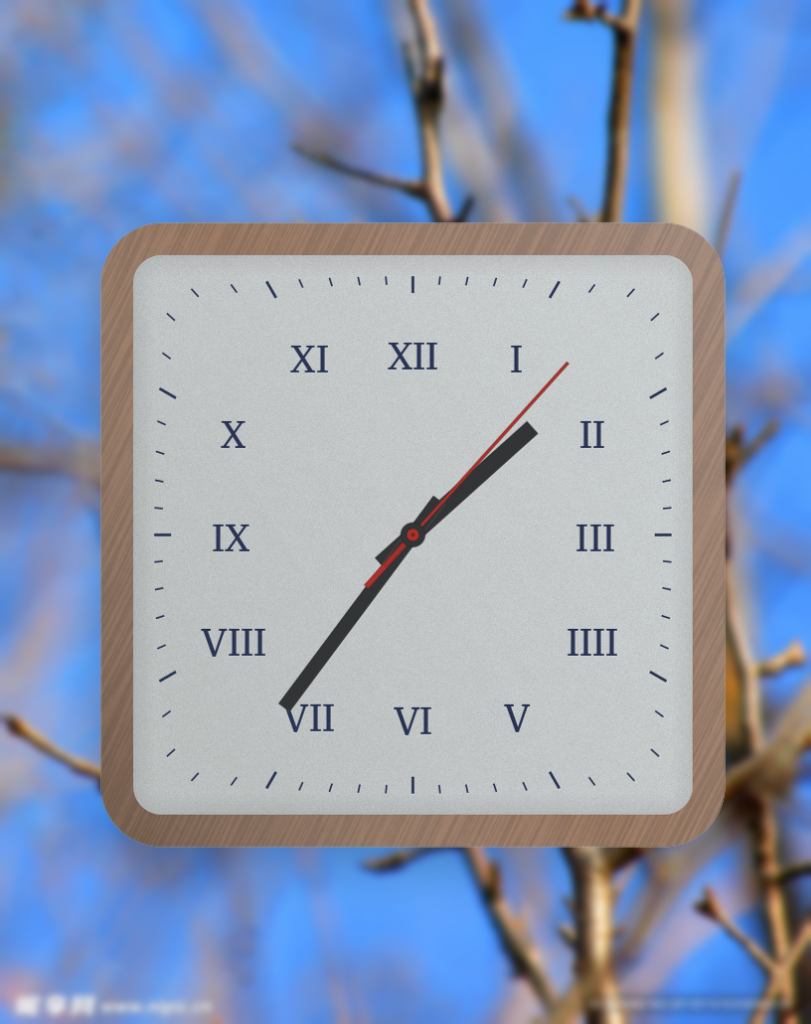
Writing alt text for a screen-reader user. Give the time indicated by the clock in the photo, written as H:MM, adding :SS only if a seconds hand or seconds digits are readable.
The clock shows 1:36:07
